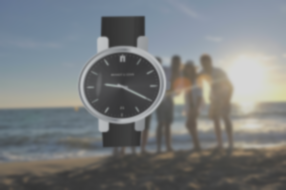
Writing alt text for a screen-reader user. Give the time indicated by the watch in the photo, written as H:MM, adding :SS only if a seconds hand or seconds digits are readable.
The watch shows 9:20
